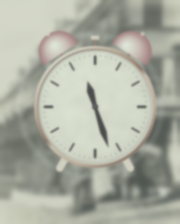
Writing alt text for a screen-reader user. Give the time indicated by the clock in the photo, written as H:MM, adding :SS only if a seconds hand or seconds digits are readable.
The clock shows 11:27
